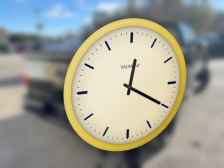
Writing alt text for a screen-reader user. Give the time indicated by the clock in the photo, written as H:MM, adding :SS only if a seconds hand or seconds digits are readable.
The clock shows 12:20
